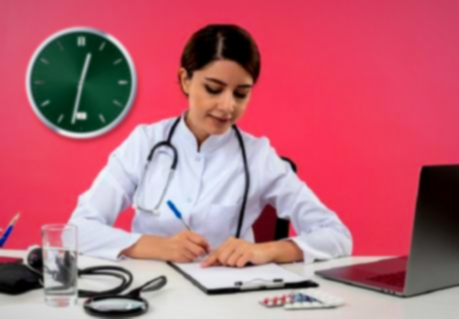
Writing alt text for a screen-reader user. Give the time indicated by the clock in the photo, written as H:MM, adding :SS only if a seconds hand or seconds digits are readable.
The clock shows 12:32
